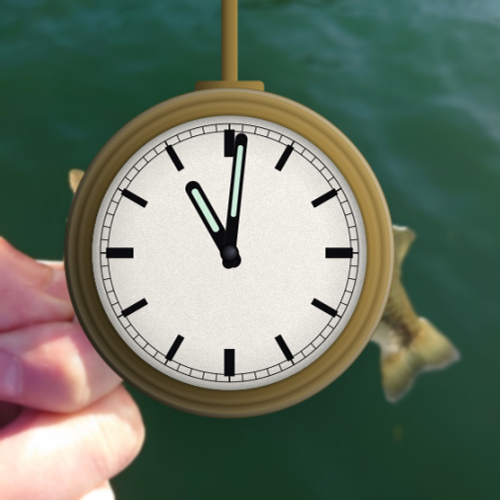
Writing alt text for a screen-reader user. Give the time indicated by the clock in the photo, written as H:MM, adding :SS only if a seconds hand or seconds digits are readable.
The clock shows 11:01
